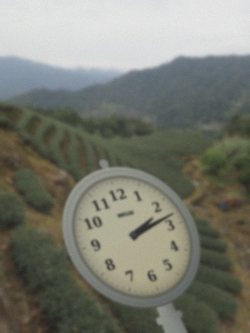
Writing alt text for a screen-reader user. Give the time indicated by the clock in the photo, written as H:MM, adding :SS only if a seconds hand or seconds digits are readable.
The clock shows 2:13
